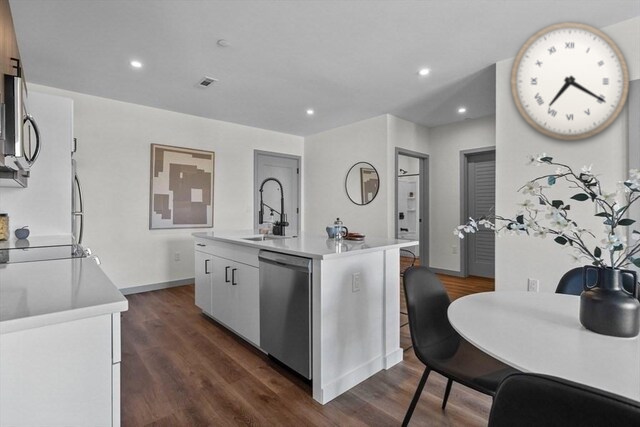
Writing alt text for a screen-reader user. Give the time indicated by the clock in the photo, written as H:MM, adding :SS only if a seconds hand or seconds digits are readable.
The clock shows 7:20
